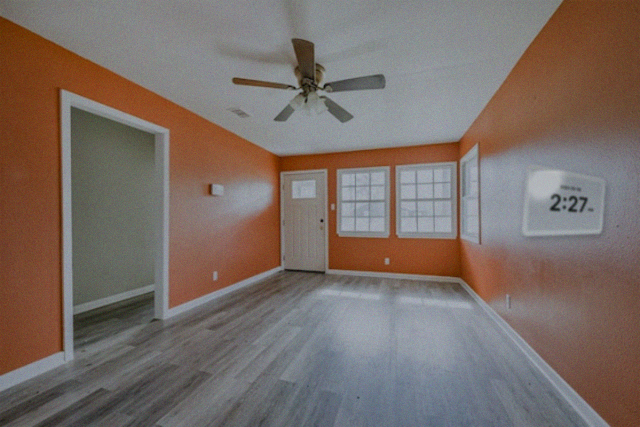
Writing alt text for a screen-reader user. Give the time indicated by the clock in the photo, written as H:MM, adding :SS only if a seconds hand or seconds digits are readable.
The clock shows 2:27
